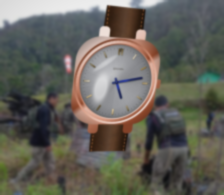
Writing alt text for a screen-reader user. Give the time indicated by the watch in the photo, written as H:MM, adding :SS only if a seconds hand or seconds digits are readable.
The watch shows 5:13
